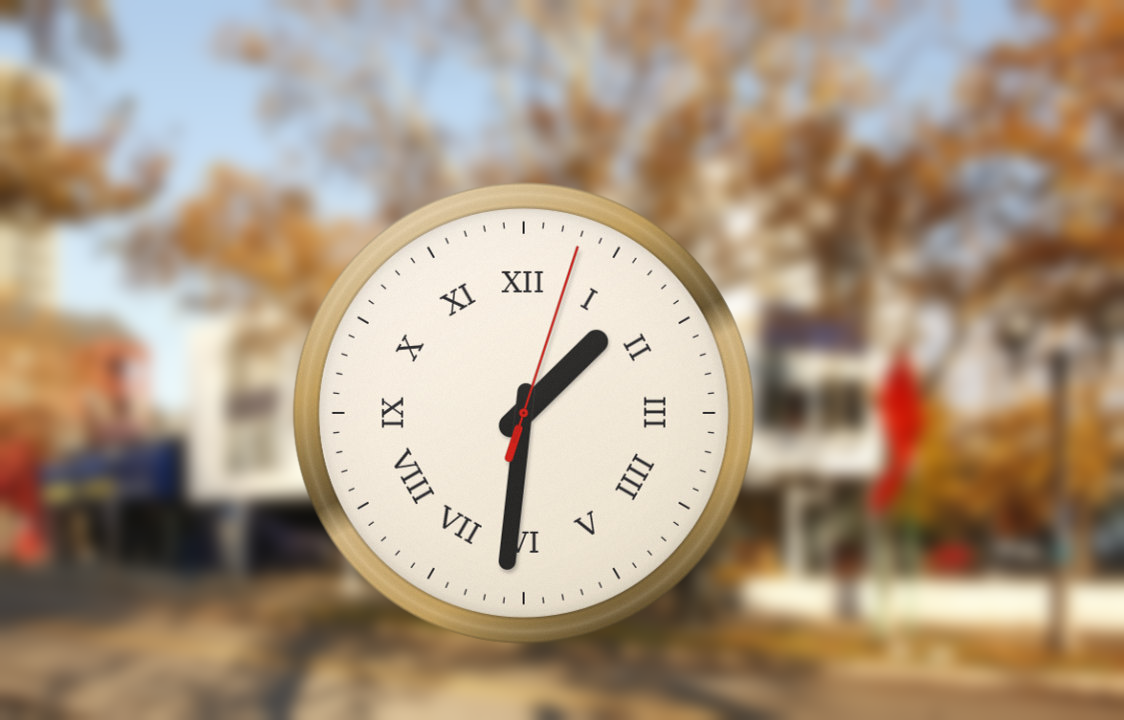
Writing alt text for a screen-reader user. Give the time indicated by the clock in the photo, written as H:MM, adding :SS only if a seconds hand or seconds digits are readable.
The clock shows 1:31:03
